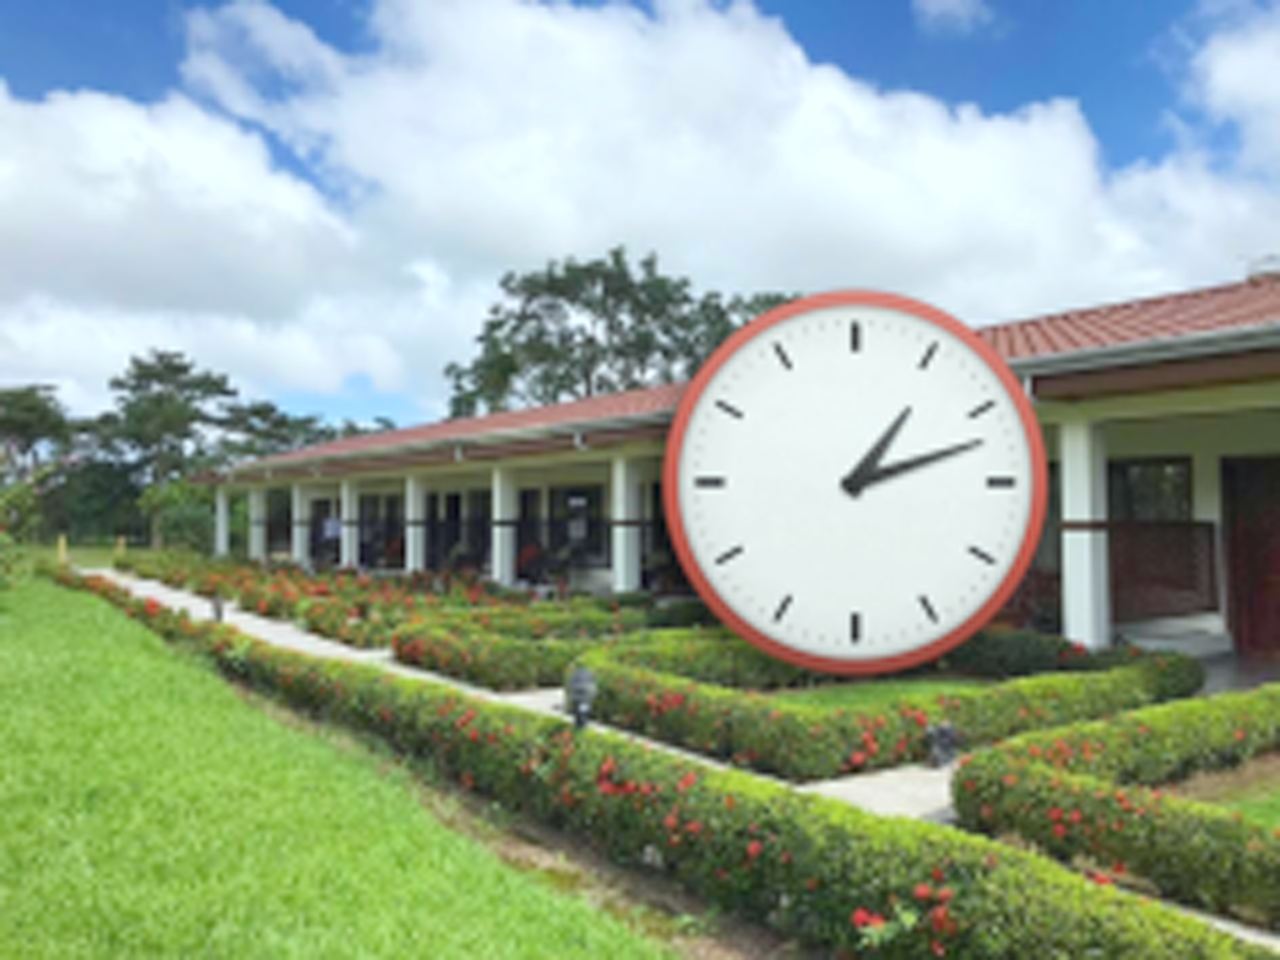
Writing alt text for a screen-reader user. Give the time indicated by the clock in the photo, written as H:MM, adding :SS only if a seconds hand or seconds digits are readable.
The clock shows 1:12
